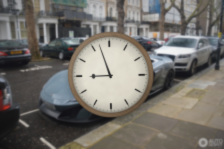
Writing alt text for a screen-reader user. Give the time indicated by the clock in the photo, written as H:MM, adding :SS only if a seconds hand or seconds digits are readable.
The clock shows 8:57
